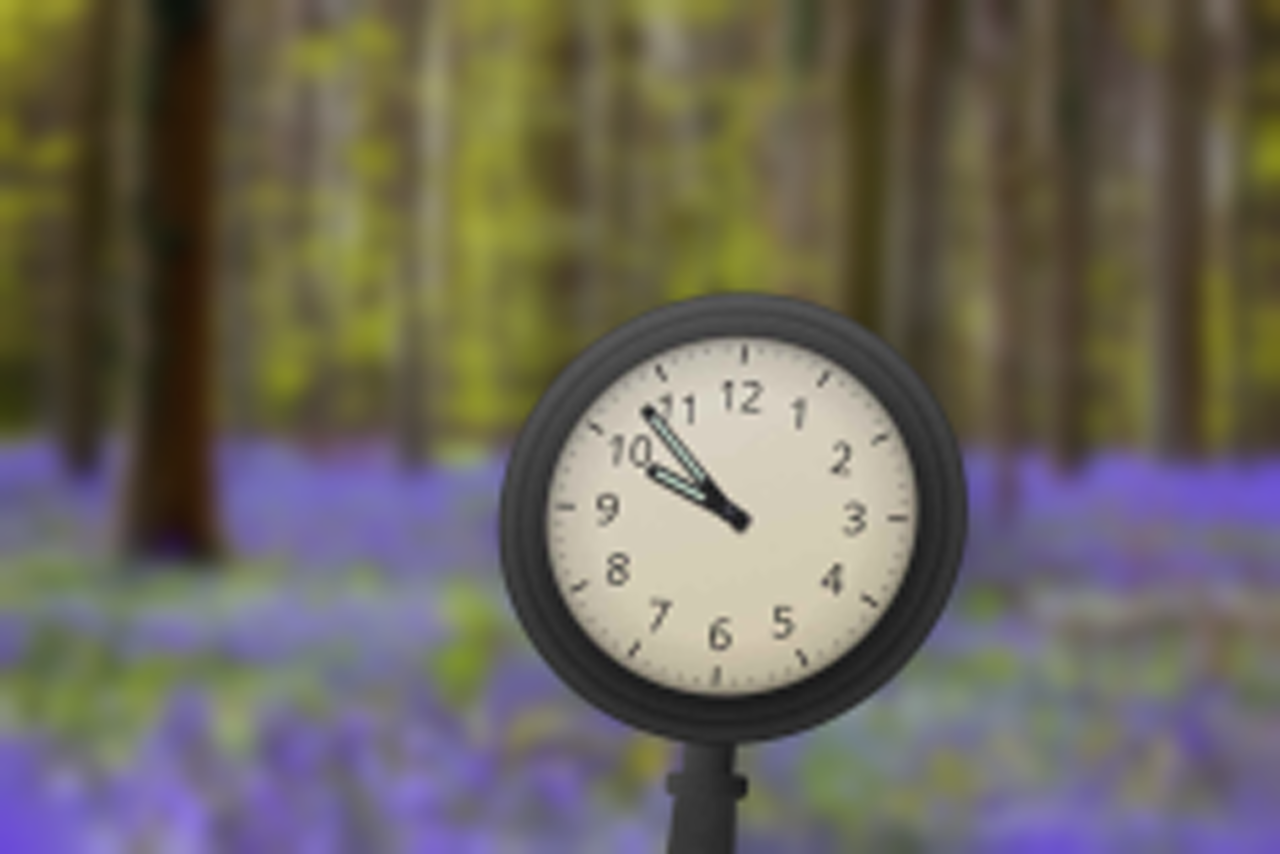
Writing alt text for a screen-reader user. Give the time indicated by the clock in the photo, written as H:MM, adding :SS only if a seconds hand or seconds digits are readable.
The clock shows 9:53
